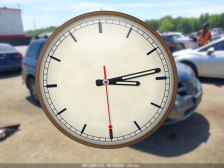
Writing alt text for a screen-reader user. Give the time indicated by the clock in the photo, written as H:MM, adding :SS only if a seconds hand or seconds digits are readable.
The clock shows 3:13:30
